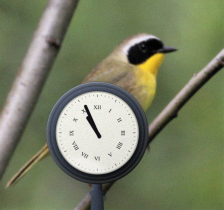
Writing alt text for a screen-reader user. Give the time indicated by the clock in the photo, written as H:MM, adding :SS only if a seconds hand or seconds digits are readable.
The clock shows 10:56
